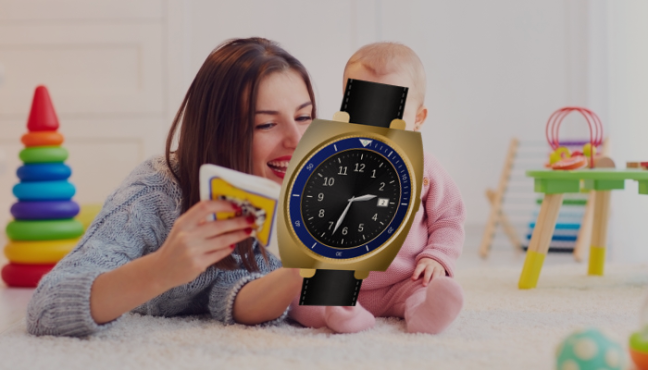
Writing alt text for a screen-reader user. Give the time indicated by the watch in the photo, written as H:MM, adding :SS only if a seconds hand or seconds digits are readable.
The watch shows 2:33
